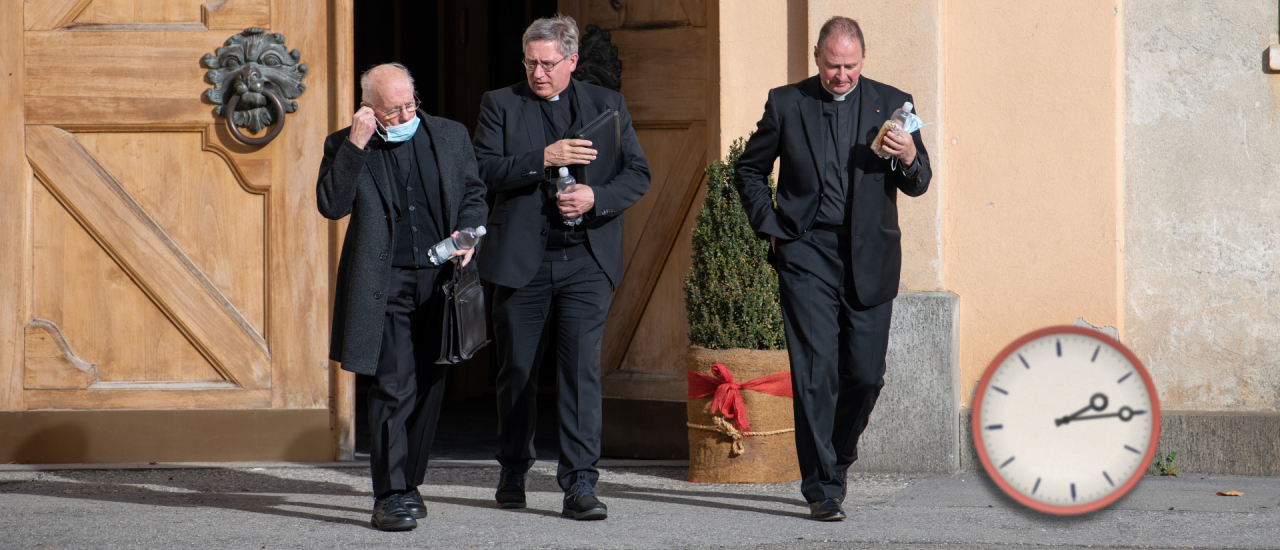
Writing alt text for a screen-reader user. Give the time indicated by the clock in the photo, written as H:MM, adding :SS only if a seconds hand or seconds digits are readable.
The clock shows 2:15
